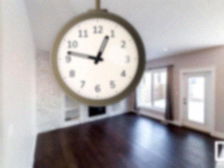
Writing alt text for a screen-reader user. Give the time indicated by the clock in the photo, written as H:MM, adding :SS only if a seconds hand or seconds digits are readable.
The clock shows 12:47
